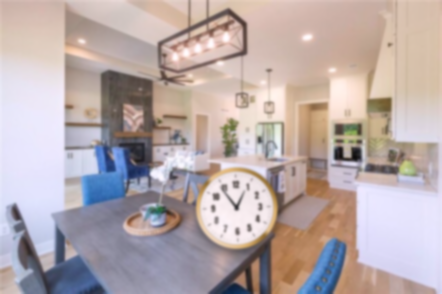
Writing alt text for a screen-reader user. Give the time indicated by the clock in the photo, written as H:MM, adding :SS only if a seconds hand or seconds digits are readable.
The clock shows 12:54
